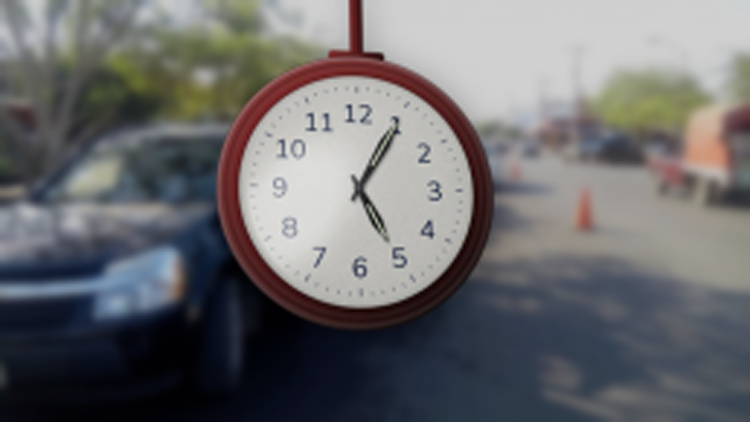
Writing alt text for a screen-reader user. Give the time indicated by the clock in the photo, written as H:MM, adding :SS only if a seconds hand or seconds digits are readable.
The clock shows 5:05
